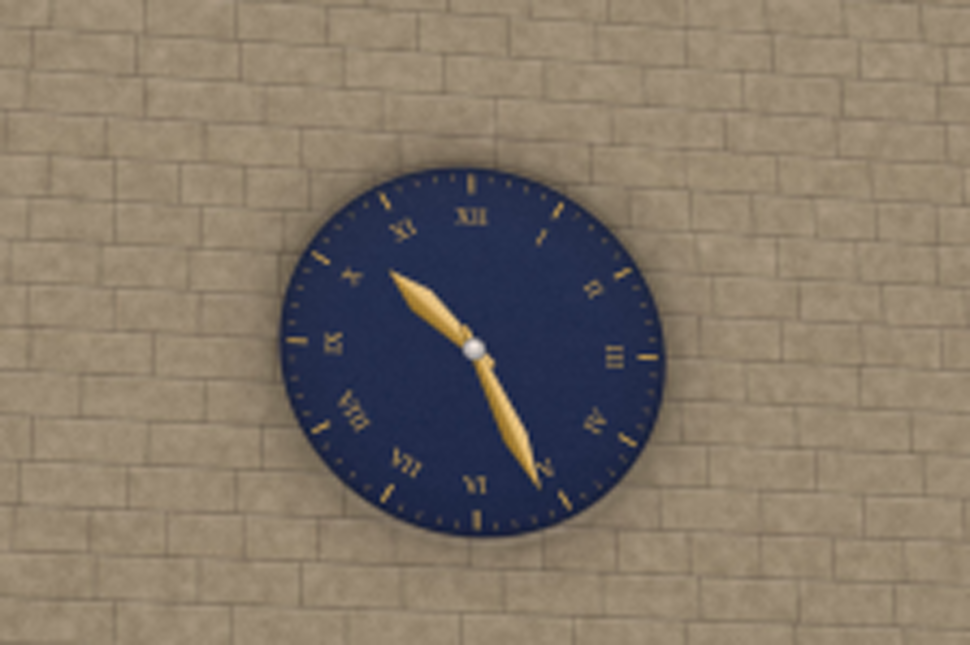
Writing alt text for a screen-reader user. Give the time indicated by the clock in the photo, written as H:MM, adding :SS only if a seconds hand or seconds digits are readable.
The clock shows 10:26
